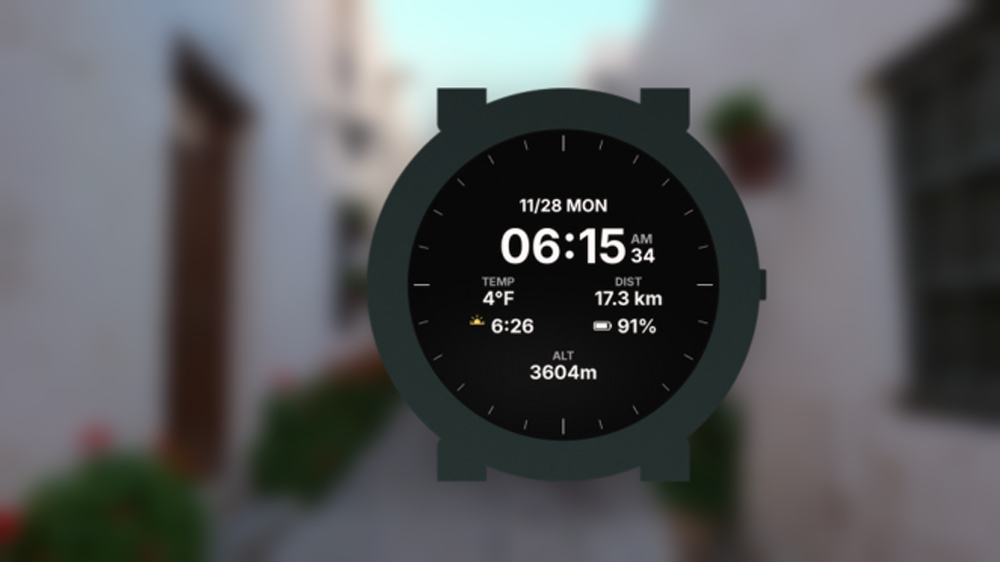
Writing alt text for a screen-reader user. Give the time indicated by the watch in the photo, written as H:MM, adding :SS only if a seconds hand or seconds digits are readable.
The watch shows 6:15:34
